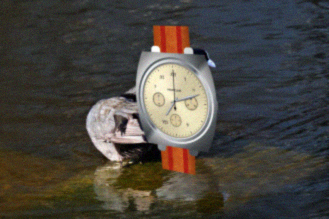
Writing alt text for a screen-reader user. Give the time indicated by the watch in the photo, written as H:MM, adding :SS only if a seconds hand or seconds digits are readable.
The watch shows 7:12
